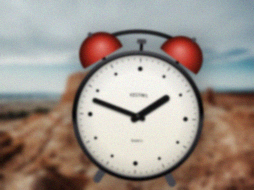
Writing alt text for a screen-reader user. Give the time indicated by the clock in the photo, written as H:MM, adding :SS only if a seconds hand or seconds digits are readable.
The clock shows 1:48
